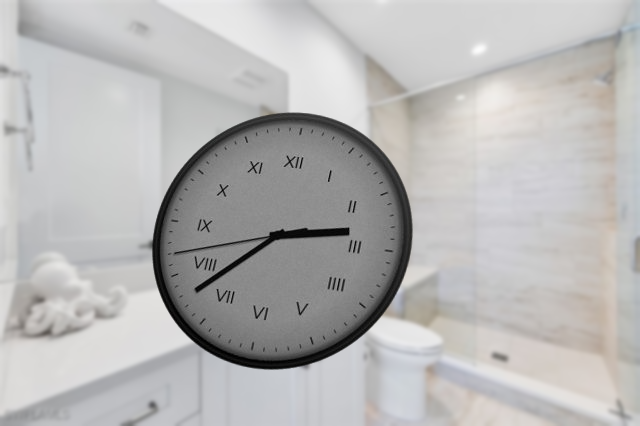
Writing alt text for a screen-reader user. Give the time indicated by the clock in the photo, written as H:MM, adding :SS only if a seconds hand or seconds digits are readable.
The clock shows 2:37:42
